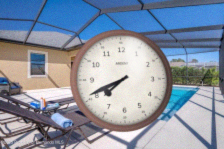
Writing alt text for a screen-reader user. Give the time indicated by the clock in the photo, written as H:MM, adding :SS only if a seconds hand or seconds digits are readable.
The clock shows 7:41
